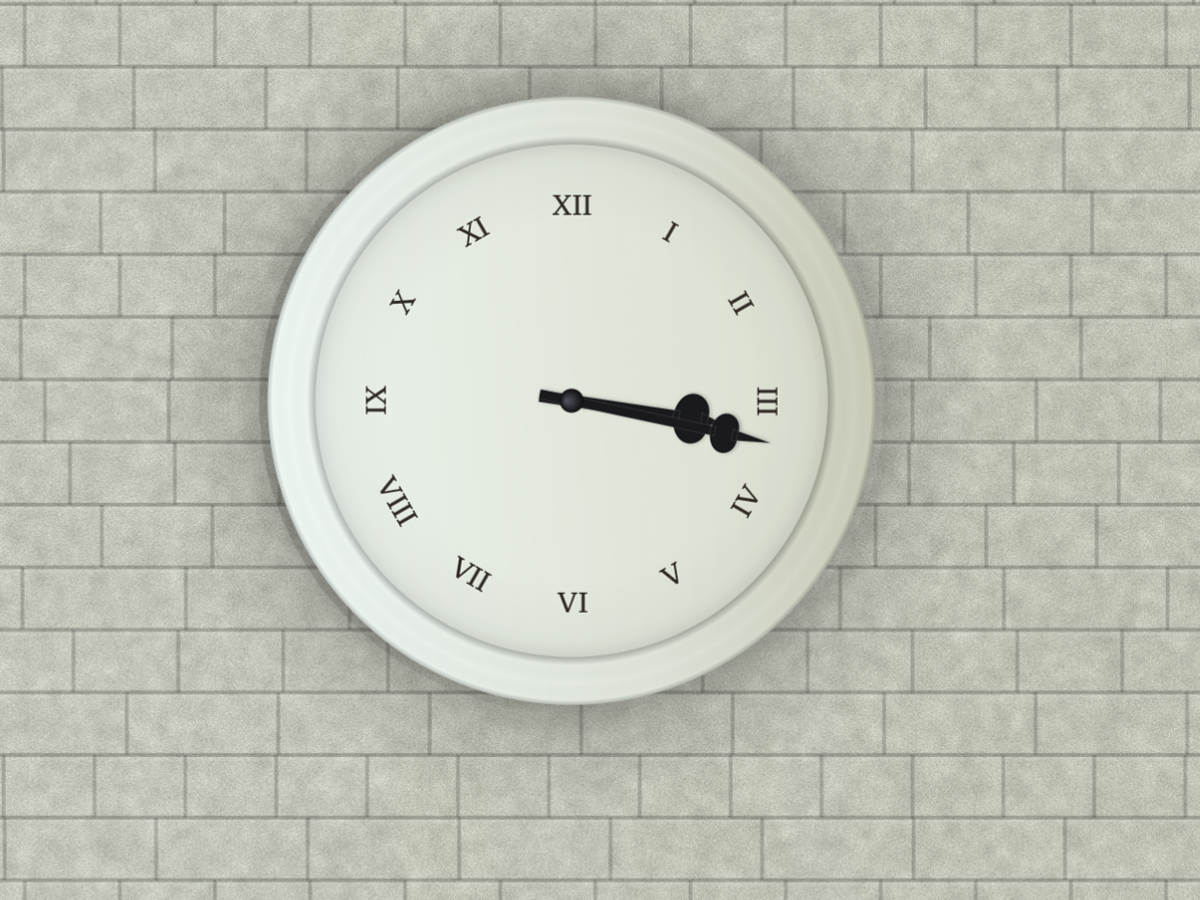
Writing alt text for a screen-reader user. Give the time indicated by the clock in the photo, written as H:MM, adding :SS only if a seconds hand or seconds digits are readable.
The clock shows 3:17
